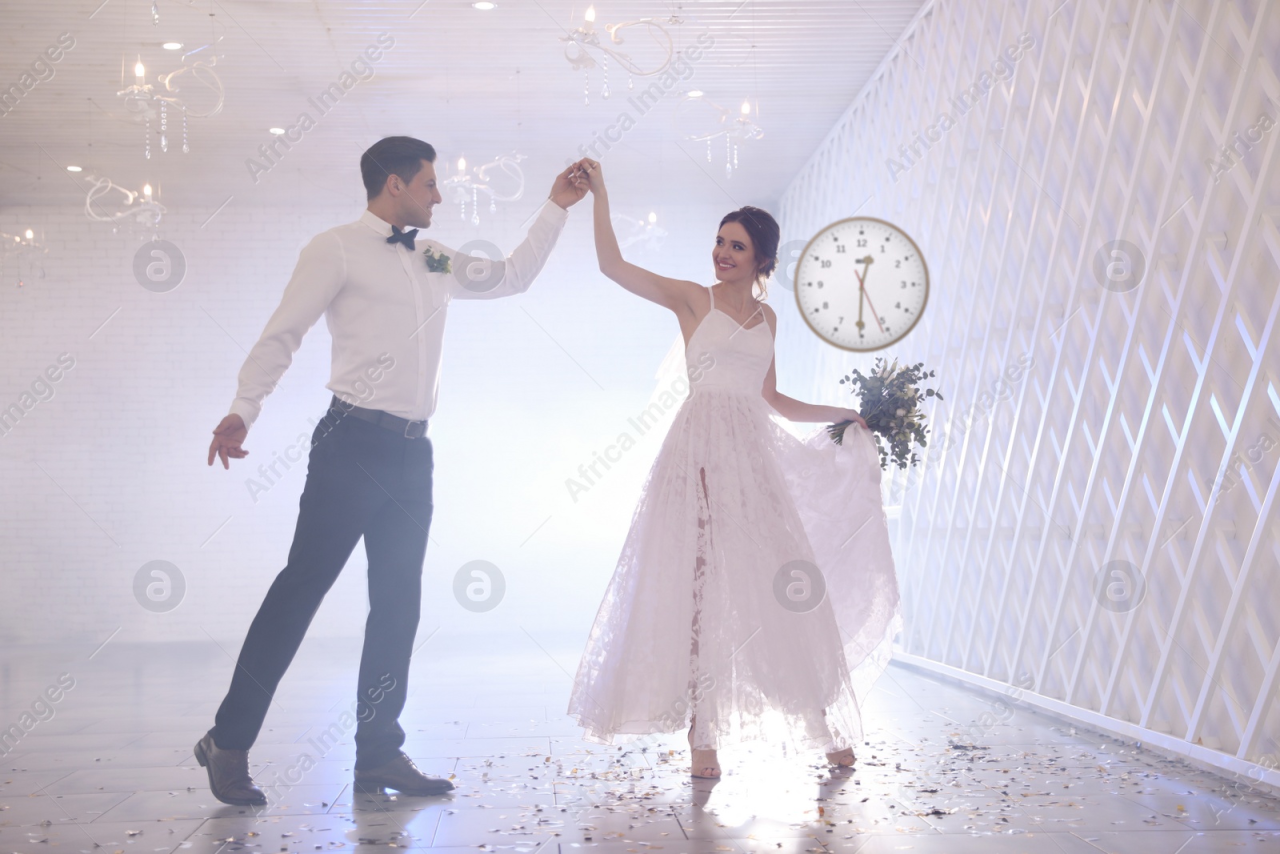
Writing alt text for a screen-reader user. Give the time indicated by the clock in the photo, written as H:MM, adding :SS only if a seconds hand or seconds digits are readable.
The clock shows 12:30:26
